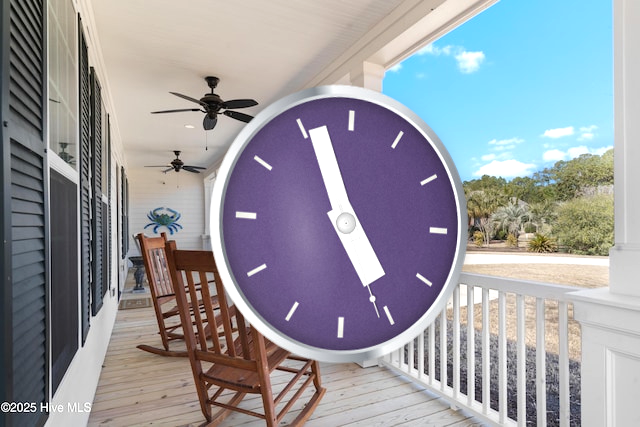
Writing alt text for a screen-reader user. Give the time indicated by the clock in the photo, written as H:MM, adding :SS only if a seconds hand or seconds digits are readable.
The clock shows 4:56:26
